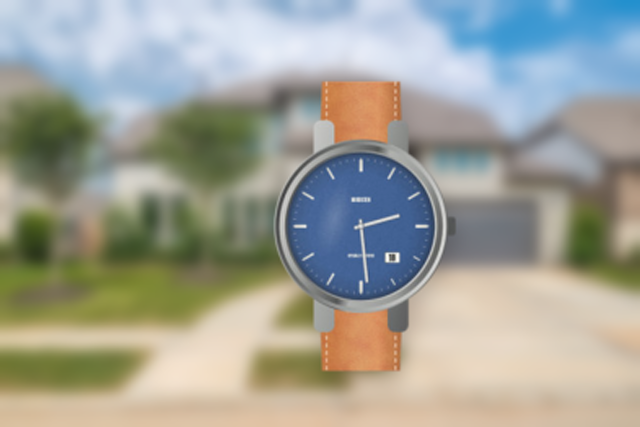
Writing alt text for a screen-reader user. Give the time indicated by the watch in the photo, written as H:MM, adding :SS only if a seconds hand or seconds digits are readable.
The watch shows 2:29
